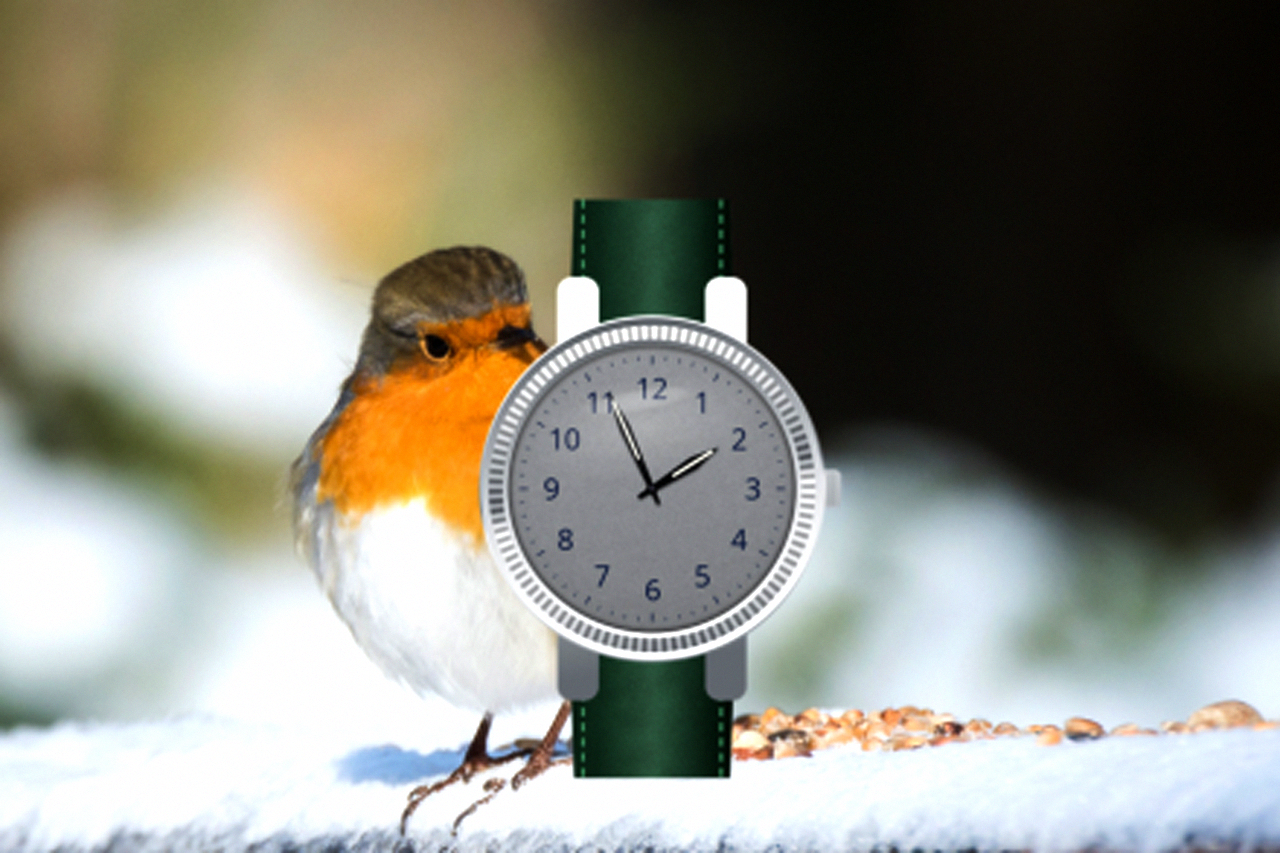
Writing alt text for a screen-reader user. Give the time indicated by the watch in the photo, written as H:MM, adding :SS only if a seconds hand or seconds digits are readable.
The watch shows 1:56
